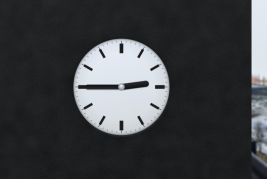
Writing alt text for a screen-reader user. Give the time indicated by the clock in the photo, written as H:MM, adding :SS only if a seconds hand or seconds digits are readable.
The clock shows 2:45
